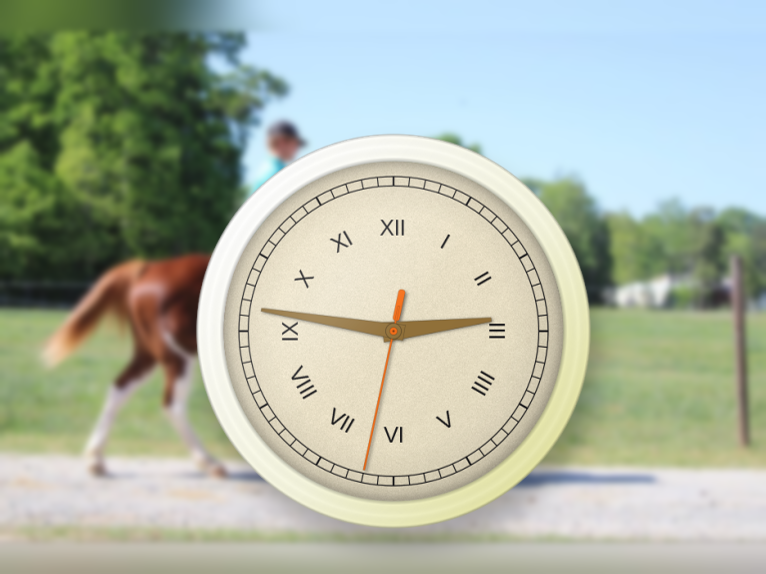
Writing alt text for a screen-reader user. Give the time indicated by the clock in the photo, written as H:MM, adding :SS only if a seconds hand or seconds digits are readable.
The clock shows 2:46:32
